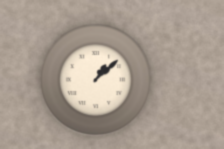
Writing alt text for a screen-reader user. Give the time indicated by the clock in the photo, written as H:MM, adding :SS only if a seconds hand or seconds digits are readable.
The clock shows 1:08
